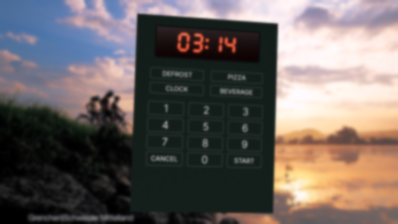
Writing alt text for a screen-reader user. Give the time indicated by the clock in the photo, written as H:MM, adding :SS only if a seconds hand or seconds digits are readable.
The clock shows 3:14
